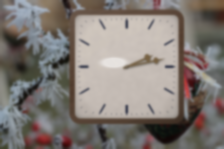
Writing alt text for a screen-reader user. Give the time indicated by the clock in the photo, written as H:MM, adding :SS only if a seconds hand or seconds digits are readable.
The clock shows 2:13
